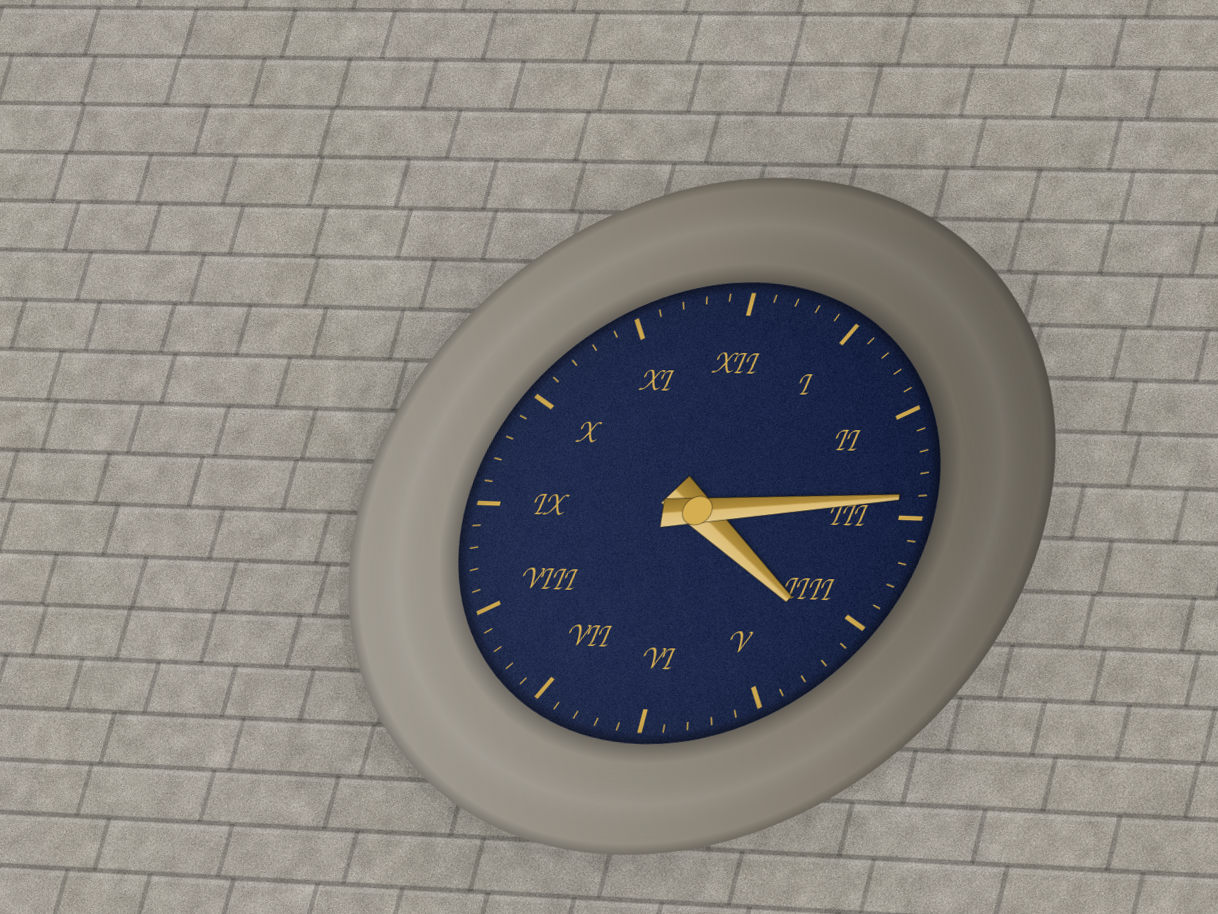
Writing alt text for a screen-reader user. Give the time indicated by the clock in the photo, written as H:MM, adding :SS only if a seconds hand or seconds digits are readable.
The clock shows 4:14
